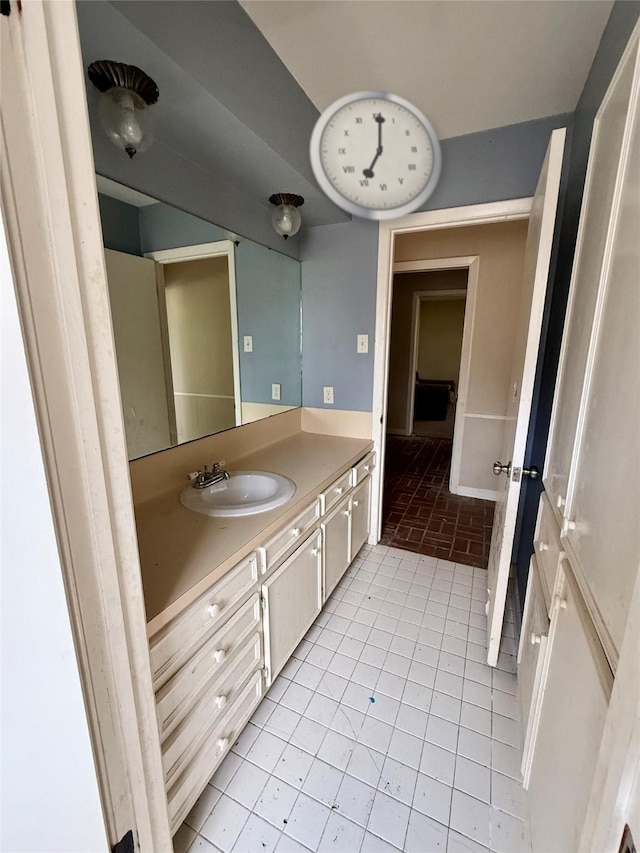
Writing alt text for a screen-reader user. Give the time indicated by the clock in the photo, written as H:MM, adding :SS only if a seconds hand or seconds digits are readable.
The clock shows 7:01
